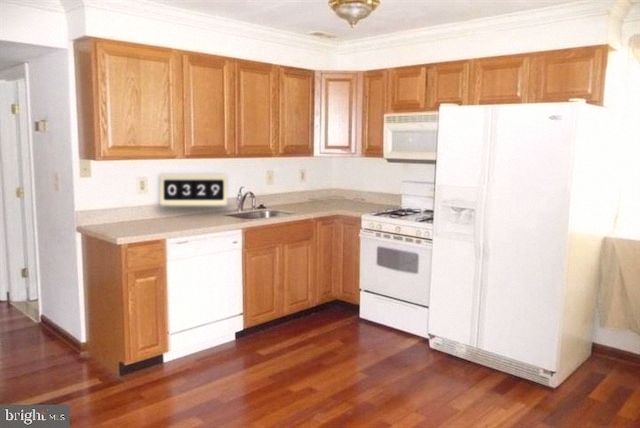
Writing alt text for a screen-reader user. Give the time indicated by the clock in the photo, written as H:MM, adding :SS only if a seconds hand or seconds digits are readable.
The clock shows 3:29
